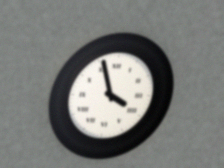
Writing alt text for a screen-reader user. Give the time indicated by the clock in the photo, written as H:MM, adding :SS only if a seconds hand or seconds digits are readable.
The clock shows 3:56
